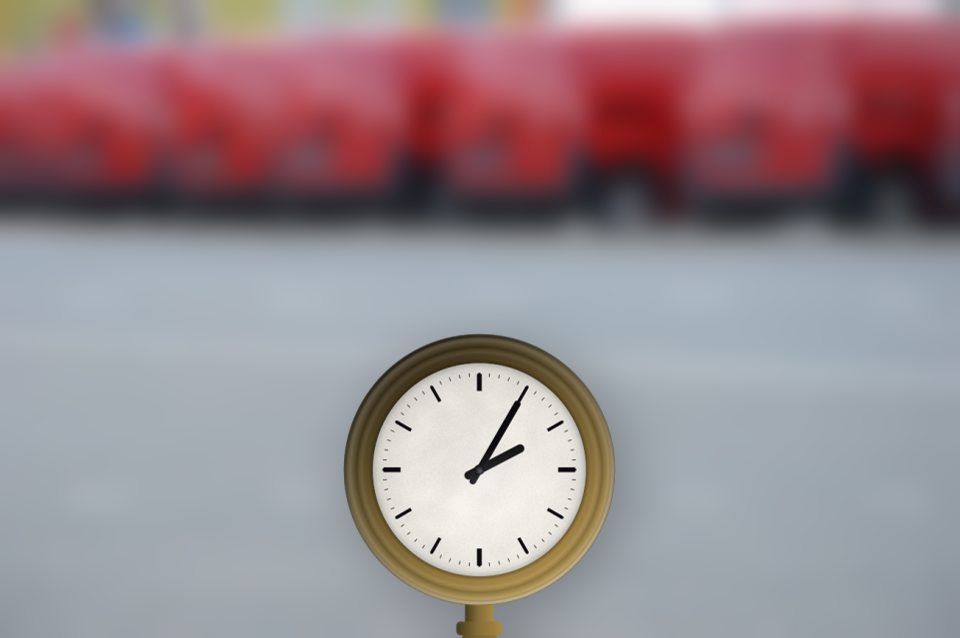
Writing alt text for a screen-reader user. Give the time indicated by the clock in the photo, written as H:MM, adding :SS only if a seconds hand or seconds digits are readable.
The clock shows 2:05
